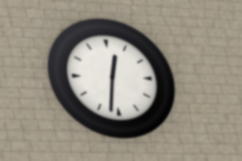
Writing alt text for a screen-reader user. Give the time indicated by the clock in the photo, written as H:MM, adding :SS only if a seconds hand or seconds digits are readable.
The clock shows 12:32
